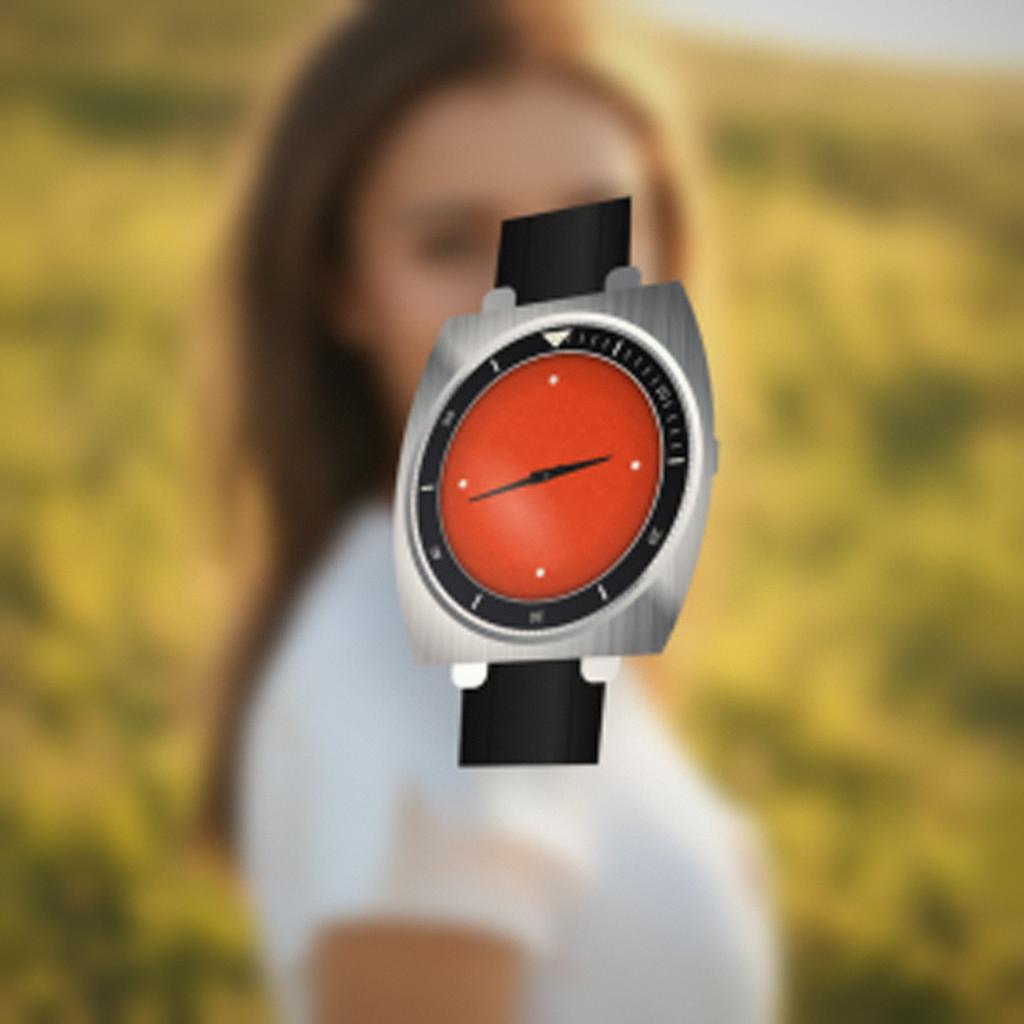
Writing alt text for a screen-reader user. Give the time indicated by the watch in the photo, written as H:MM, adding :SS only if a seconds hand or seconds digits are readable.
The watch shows 2:43
